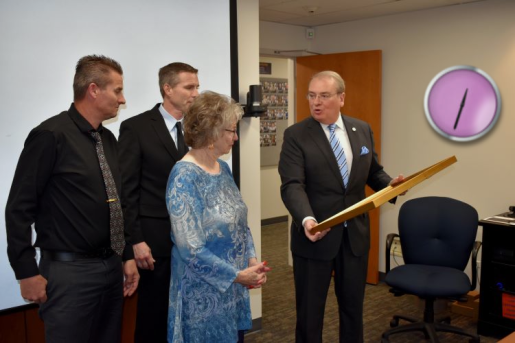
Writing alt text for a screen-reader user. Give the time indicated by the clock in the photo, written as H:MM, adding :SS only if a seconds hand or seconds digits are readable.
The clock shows 12:33
